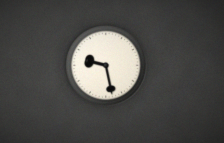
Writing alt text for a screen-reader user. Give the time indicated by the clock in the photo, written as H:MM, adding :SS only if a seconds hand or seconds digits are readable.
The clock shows 9:28
